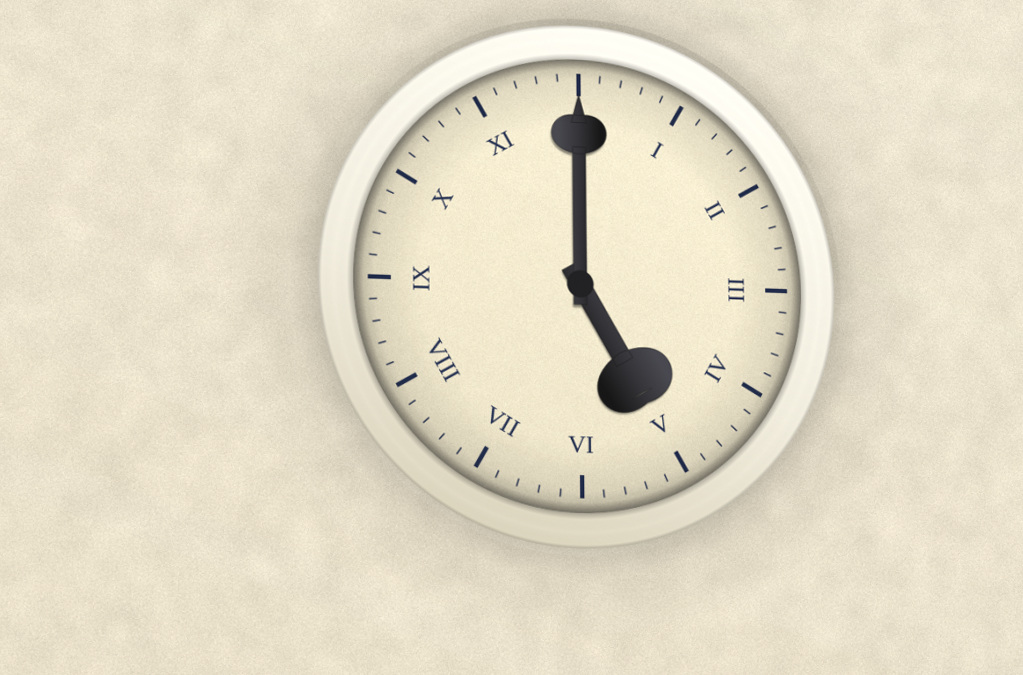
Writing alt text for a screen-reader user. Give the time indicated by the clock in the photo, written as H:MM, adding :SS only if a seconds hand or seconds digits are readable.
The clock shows 5:00
